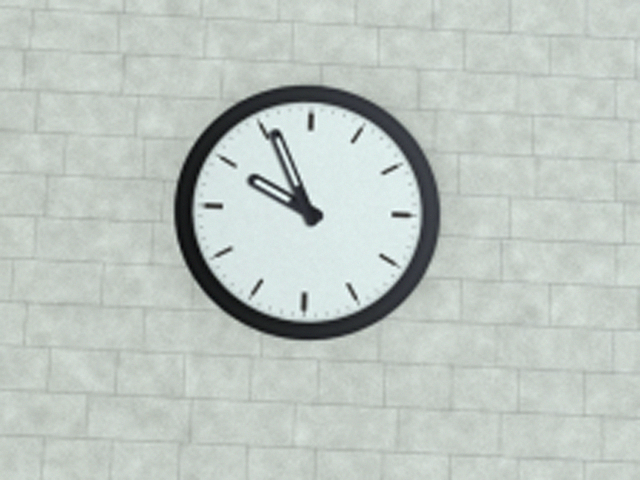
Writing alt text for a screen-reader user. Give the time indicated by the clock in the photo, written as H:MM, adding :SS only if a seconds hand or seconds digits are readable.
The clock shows 9:56
